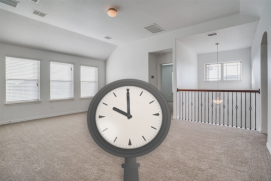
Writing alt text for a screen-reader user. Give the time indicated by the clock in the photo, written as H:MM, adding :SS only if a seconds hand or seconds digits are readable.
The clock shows 10:00
